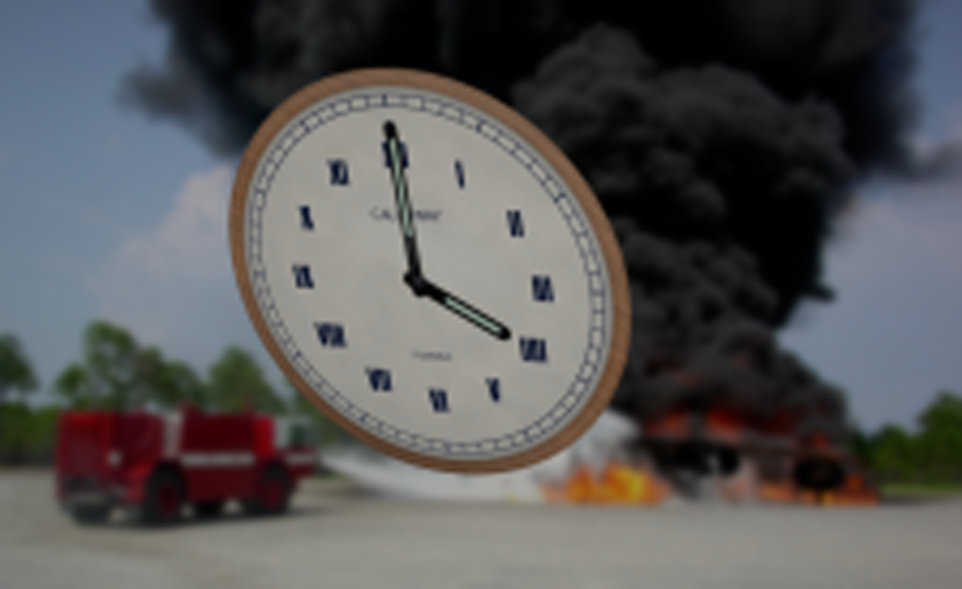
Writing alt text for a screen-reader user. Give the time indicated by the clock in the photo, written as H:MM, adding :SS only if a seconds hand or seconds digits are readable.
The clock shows 4:00
